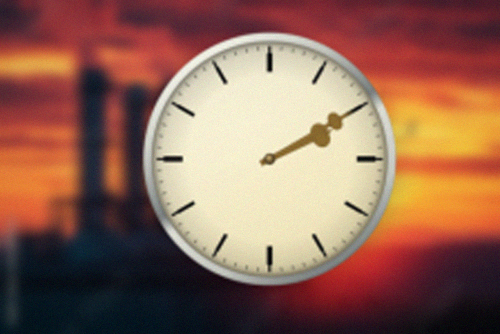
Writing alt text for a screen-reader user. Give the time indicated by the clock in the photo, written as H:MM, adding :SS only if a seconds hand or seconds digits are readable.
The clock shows 2:10
